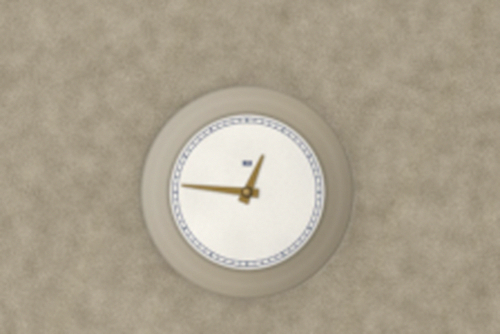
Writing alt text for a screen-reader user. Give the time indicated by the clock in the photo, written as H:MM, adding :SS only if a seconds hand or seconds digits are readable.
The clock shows 12:46
